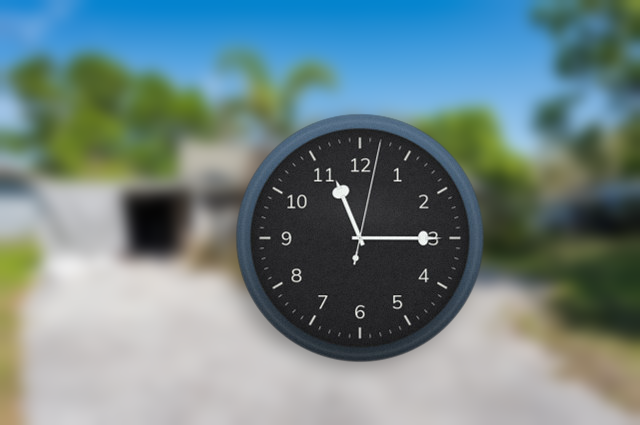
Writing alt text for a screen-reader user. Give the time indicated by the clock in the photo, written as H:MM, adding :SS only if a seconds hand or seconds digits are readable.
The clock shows 11:15:02
